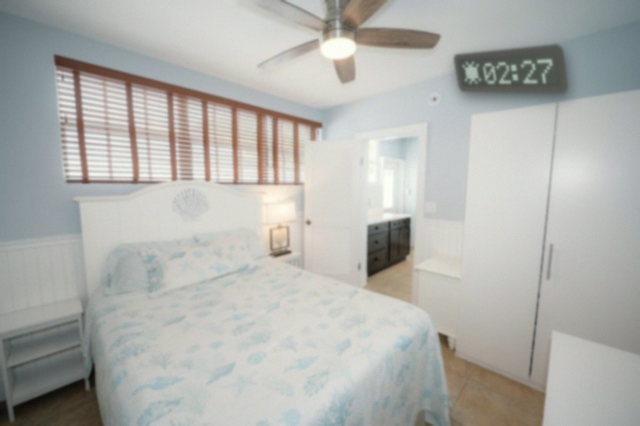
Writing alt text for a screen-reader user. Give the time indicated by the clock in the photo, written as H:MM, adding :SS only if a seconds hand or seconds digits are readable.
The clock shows 2:27
